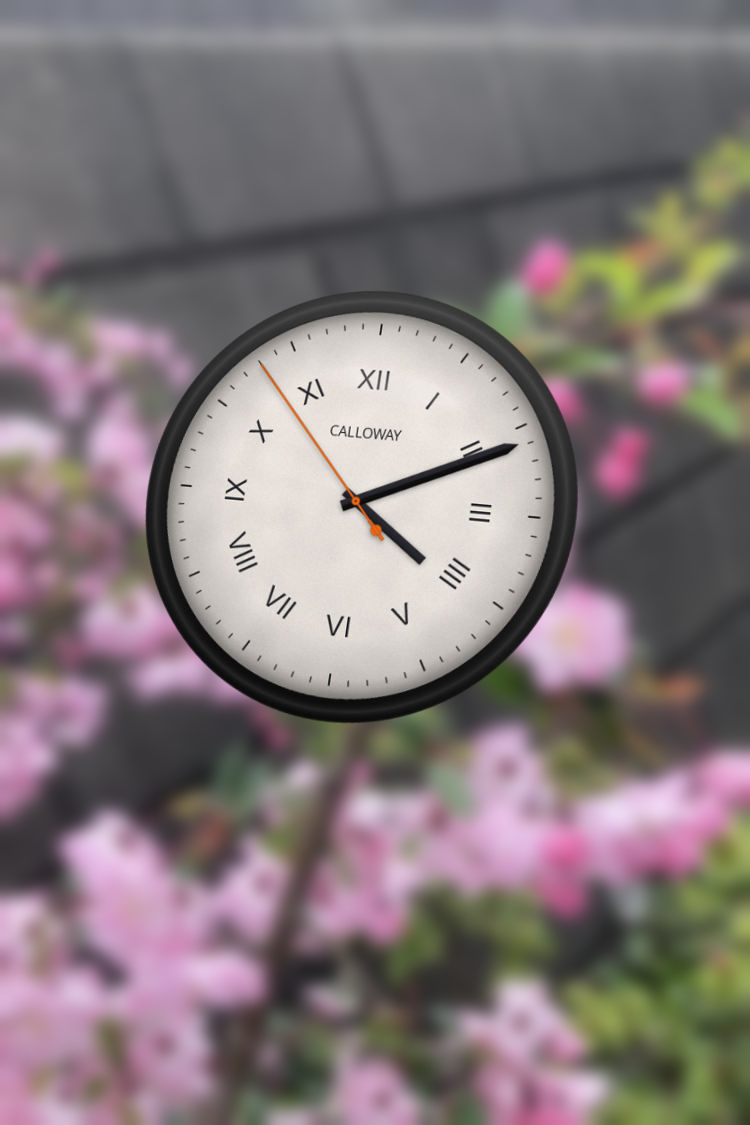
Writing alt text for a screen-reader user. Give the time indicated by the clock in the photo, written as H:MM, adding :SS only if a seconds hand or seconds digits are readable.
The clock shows 4:10:53
